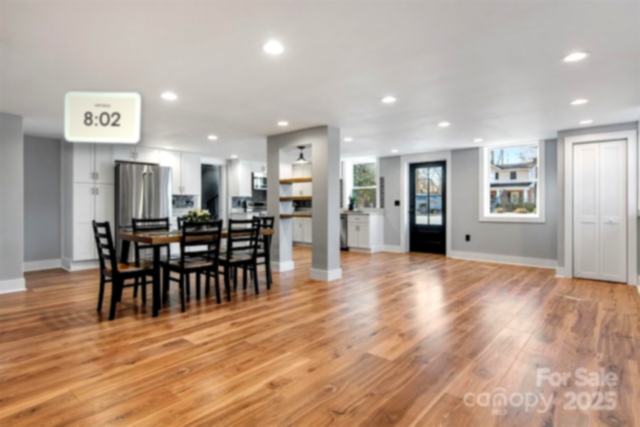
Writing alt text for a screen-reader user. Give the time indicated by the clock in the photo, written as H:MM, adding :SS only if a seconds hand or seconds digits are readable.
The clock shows 8:02
